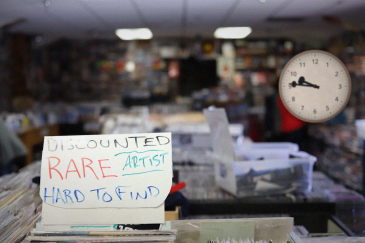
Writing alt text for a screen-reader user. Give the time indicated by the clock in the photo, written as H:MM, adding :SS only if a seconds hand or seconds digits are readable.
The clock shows 9:46
